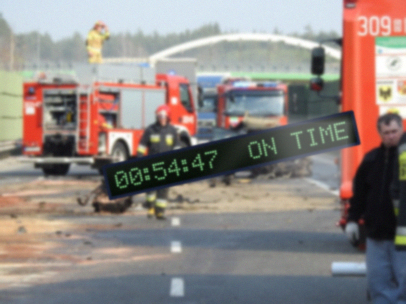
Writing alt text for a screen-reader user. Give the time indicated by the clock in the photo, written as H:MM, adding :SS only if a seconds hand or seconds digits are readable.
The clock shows 0:54:47
